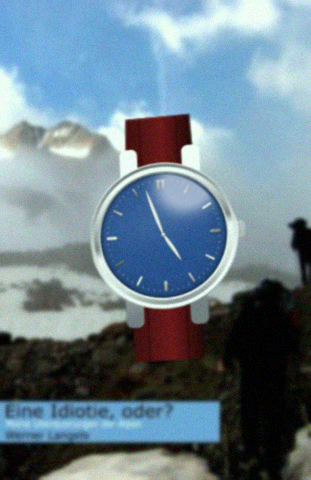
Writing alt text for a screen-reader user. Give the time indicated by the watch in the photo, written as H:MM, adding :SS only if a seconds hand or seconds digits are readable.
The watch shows 4:57
